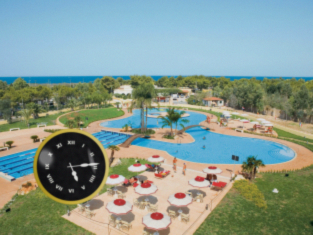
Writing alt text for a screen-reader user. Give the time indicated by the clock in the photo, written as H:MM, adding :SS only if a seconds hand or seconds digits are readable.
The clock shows 5:14
